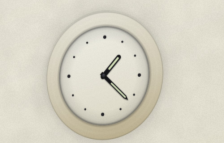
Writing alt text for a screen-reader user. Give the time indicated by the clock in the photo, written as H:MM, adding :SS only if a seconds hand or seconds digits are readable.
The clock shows 1:22
